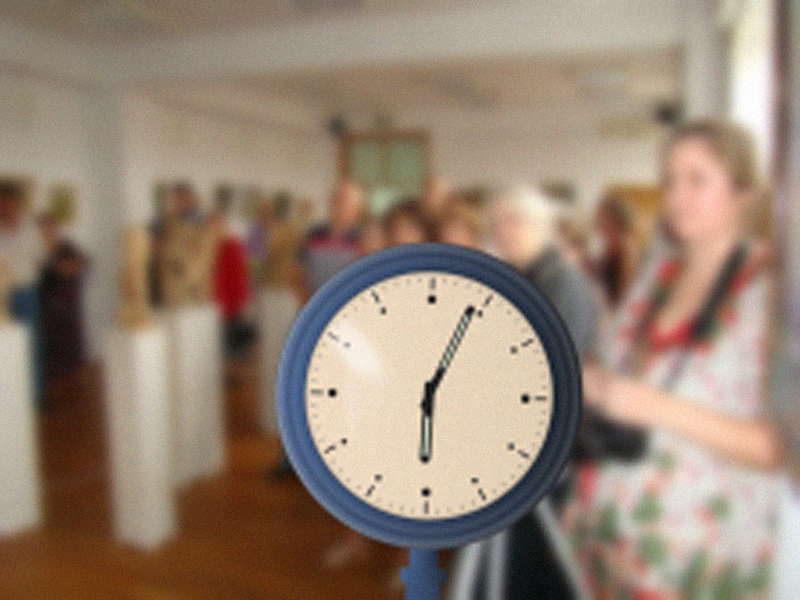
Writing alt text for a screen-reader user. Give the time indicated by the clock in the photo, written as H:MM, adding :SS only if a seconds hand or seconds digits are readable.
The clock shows 6:04
